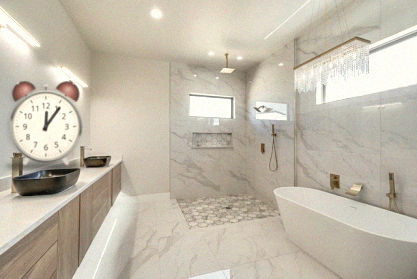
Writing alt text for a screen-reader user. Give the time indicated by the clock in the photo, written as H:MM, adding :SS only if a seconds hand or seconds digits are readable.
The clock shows 12:06
